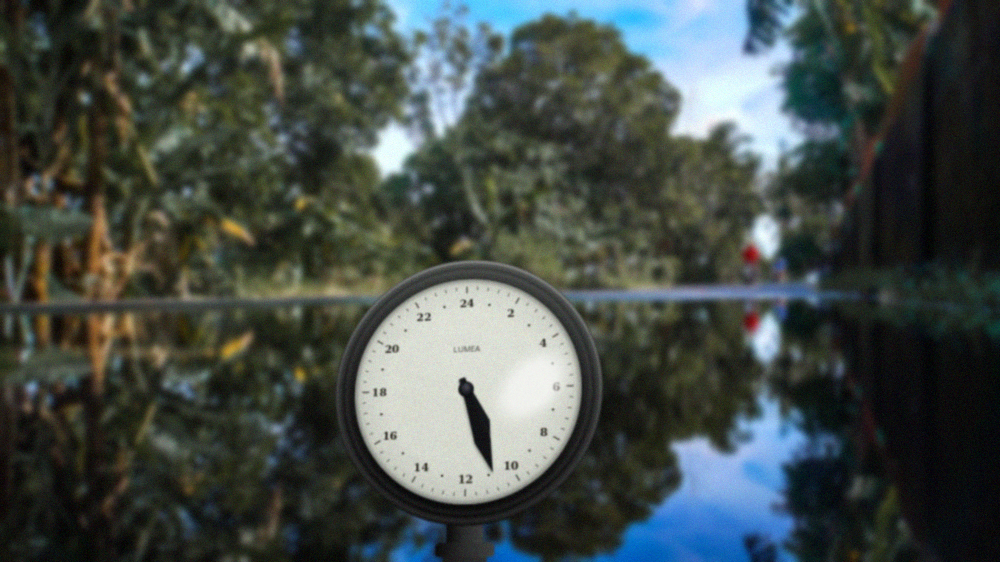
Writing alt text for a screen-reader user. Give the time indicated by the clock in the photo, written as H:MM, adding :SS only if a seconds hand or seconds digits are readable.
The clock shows 10:27
